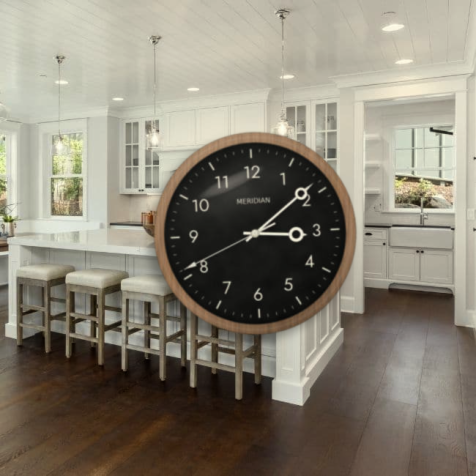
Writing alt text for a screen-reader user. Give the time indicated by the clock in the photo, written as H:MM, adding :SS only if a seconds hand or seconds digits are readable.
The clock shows 3:08:41
